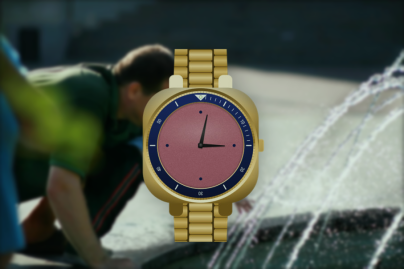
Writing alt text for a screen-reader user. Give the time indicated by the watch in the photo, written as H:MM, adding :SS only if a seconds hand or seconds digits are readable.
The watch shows 3:02
